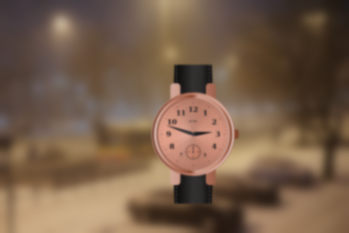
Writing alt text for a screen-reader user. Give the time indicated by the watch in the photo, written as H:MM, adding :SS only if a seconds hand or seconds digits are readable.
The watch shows 2:48
